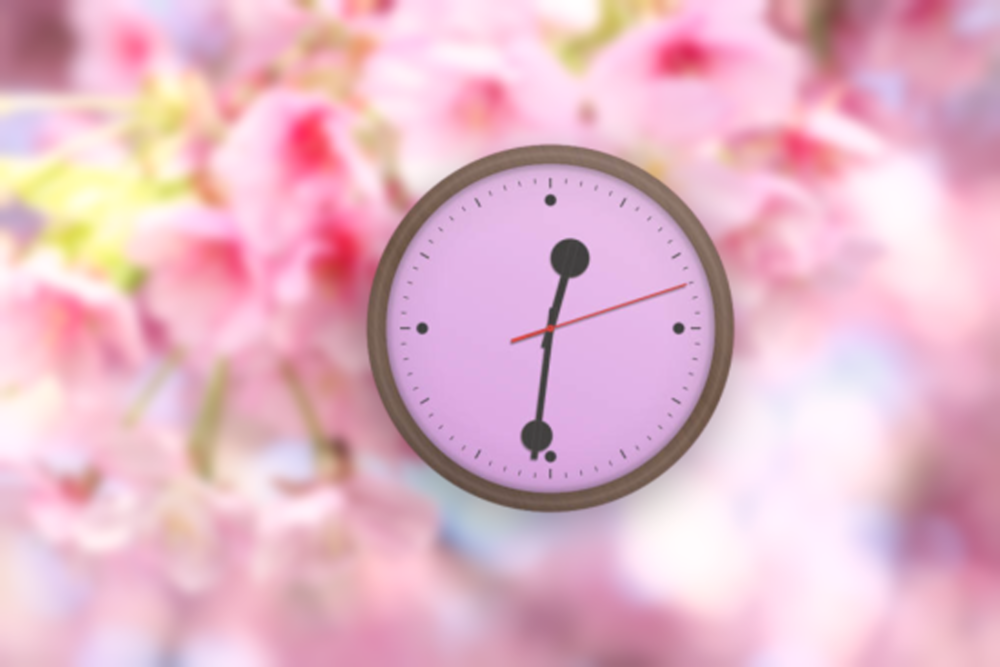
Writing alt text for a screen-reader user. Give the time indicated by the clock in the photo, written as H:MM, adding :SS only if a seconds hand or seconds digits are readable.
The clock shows 12:31:12
